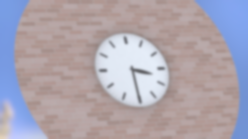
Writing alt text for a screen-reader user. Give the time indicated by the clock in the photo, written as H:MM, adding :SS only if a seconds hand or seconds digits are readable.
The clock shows 3:30
